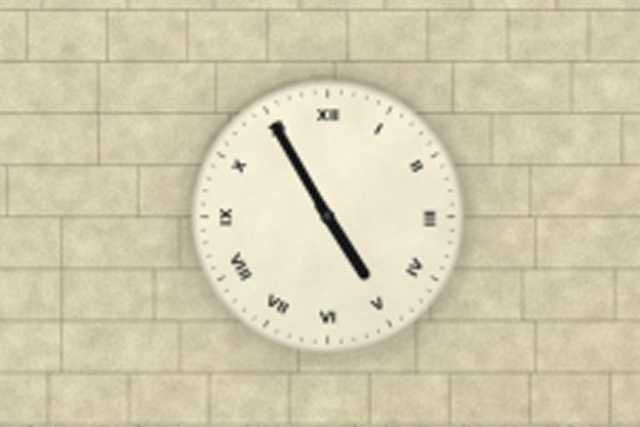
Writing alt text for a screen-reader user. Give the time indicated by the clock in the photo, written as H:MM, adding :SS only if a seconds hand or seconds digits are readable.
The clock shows 4:55
